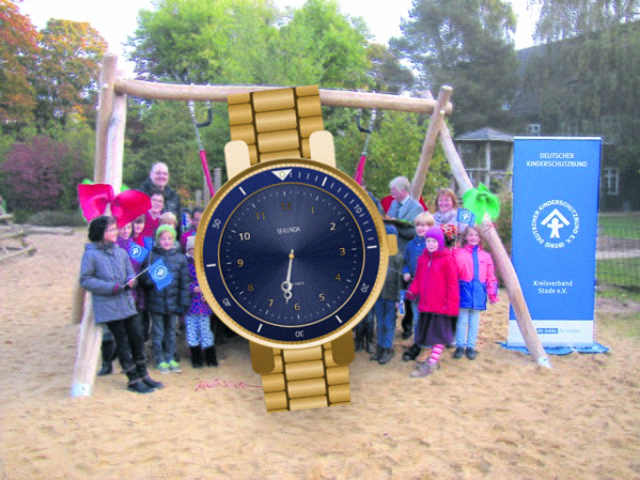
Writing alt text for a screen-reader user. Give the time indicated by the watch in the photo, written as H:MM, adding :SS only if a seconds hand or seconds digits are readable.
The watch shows 6:32
